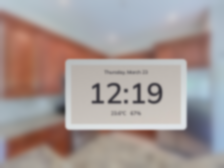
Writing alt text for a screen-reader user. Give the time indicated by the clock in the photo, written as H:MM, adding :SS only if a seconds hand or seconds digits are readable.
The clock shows 12:19
